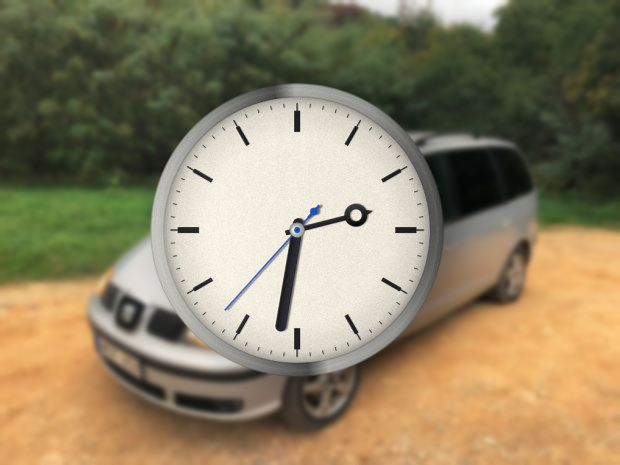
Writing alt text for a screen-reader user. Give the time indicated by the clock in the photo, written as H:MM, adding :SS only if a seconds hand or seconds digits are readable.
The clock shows 2:31:37
